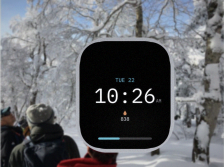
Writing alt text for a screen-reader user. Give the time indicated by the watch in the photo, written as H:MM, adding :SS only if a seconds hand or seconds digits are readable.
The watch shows 10:26
